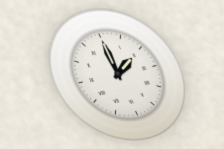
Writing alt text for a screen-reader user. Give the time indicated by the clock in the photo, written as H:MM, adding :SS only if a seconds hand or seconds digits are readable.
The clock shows 2:00
